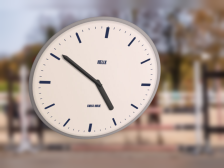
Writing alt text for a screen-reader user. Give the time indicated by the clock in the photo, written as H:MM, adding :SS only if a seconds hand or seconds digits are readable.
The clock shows 4:51
